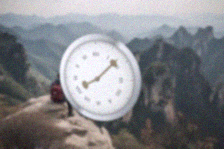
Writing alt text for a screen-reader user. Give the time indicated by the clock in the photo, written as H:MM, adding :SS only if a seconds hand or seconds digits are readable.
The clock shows 8:08
